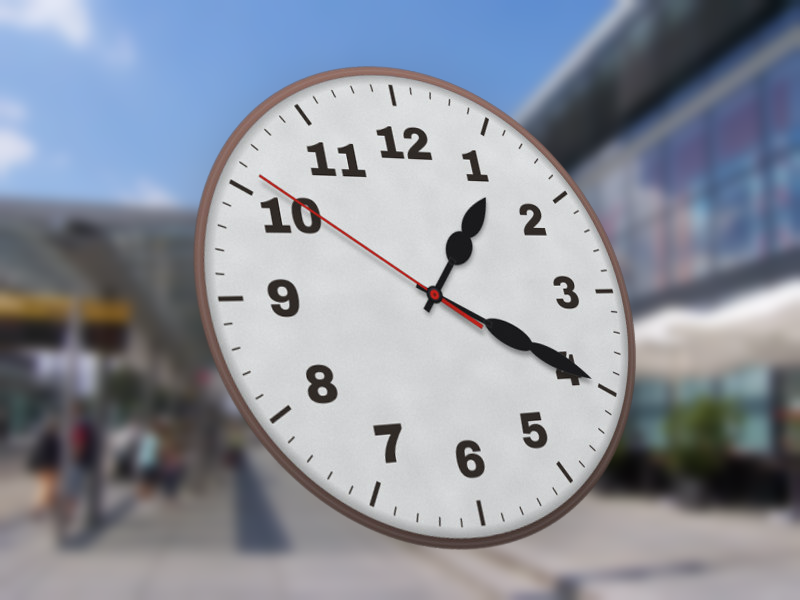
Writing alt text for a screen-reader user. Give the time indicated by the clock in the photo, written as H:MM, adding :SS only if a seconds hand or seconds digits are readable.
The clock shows 1:19:51
